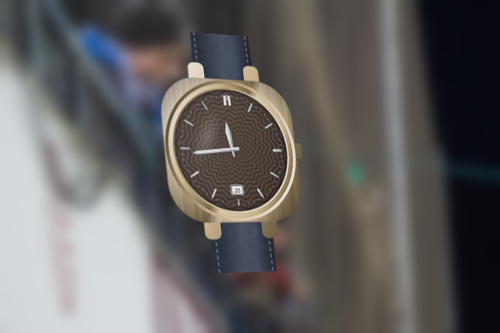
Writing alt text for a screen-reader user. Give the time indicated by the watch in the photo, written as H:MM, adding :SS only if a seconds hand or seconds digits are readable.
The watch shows 11:44
